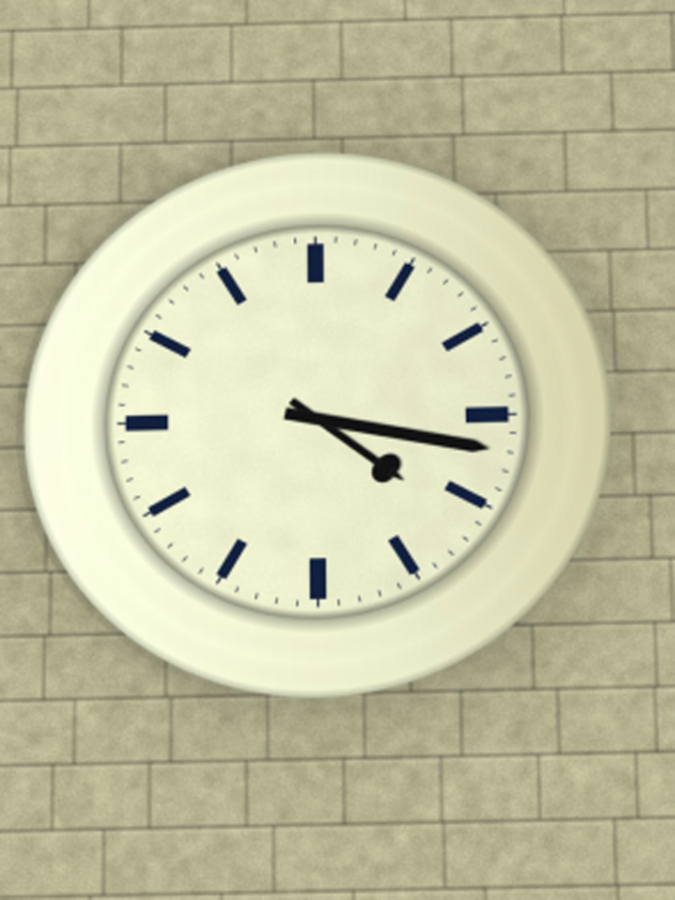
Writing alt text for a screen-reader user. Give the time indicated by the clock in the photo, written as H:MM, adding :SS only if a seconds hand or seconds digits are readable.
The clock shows 4:17
